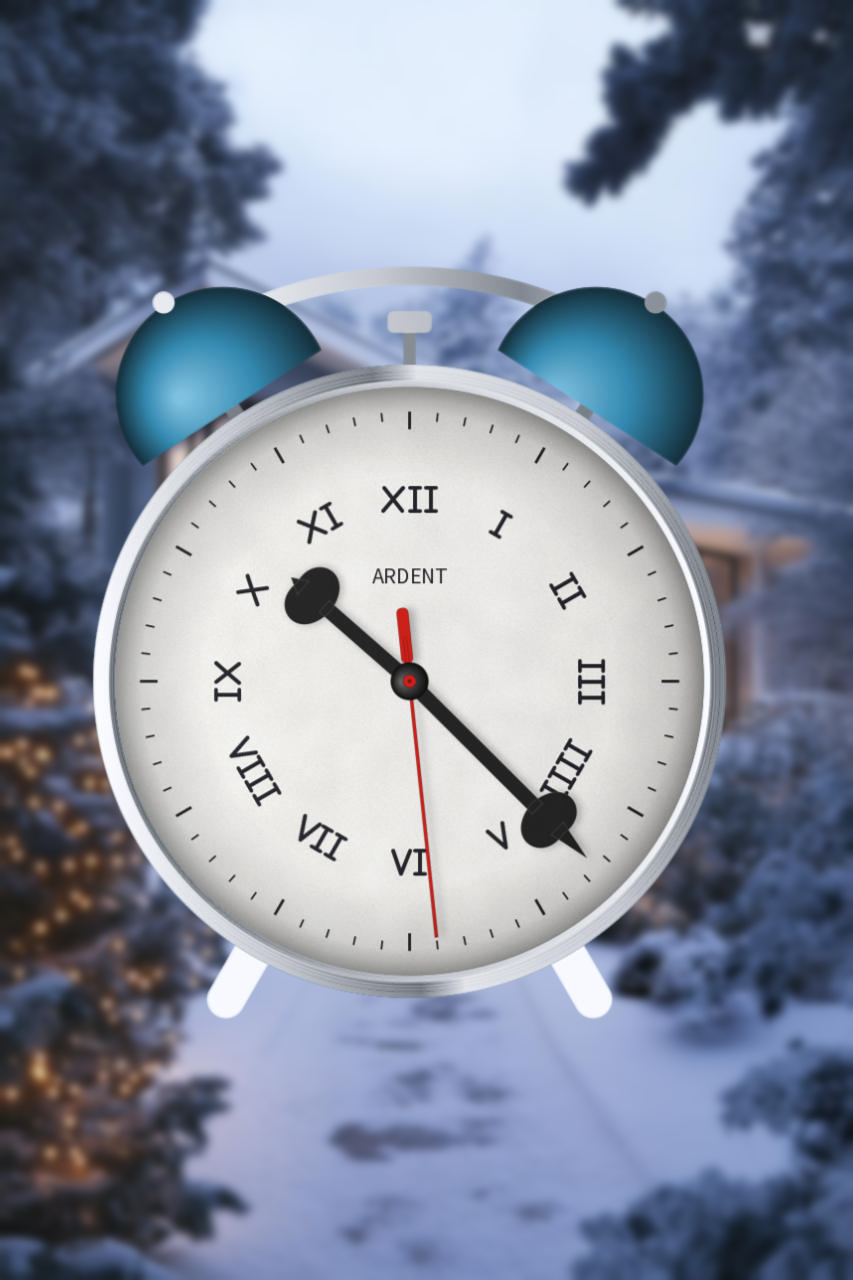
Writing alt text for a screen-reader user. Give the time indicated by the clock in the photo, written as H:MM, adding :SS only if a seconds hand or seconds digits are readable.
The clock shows 10:22:29
